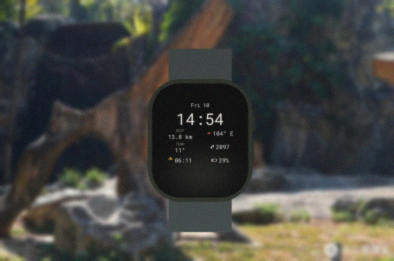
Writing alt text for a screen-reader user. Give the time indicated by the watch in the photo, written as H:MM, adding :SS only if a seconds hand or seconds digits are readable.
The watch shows 14:54
